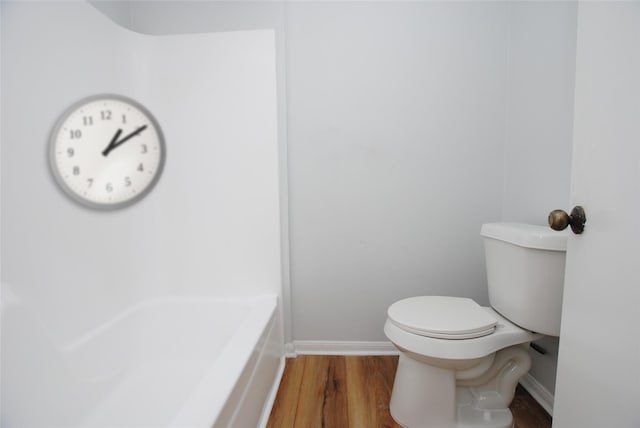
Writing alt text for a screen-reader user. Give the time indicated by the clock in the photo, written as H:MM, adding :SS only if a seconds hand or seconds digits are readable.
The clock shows 1:10
